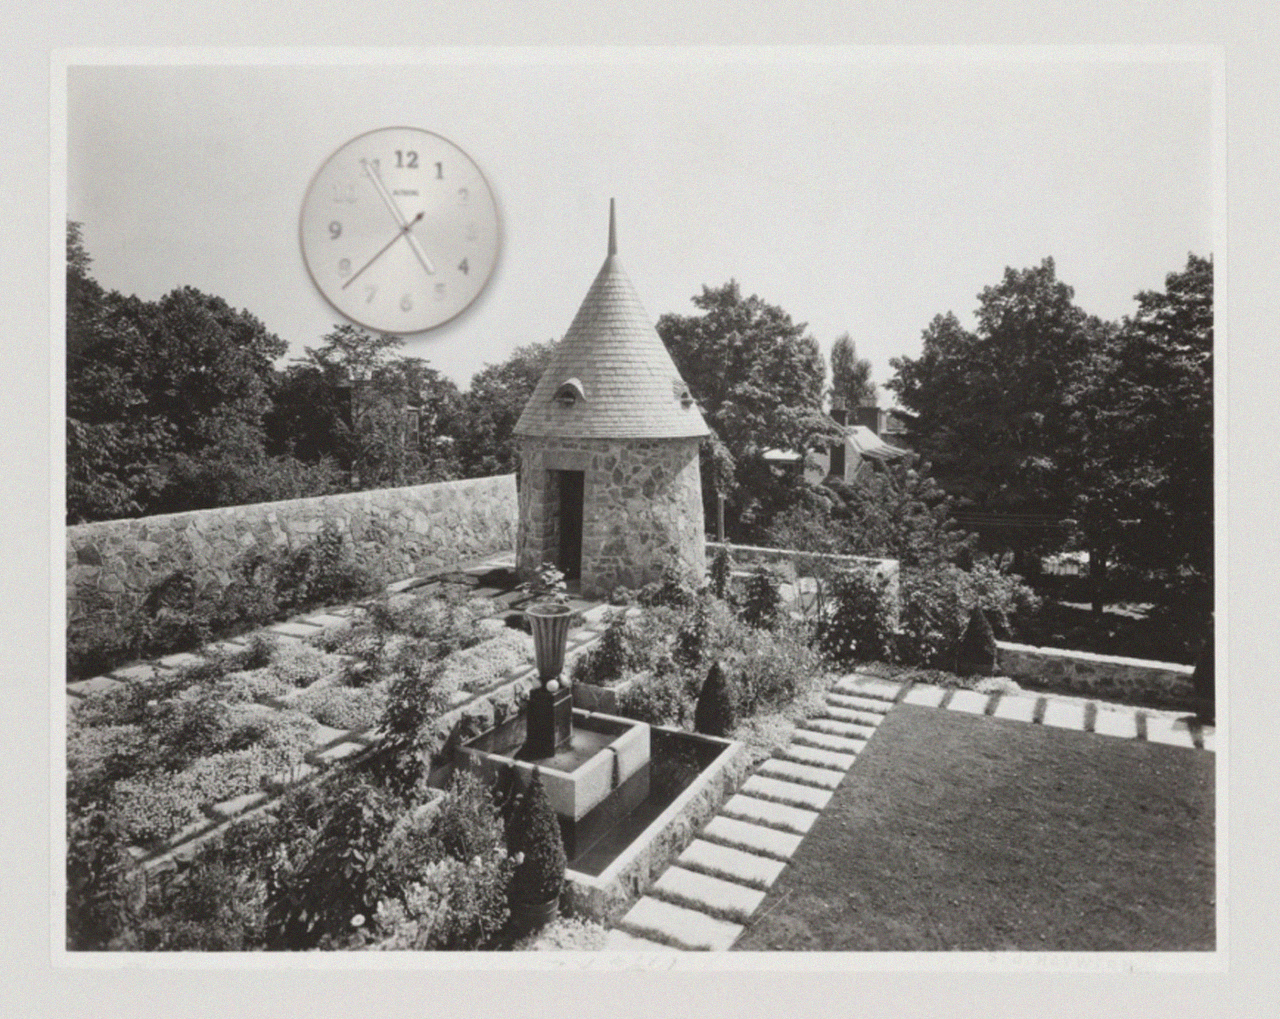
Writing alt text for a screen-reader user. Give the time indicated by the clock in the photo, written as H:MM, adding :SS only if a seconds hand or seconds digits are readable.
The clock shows 4:54:38
